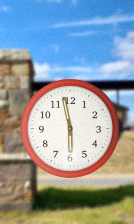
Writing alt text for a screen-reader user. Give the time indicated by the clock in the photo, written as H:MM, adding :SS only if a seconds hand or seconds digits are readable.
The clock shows 5:58
